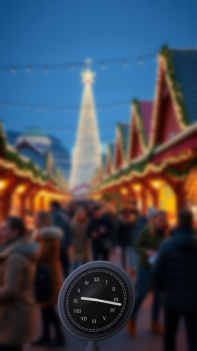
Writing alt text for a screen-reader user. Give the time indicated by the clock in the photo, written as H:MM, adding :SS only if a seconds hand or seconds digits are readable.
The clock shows 9:17
